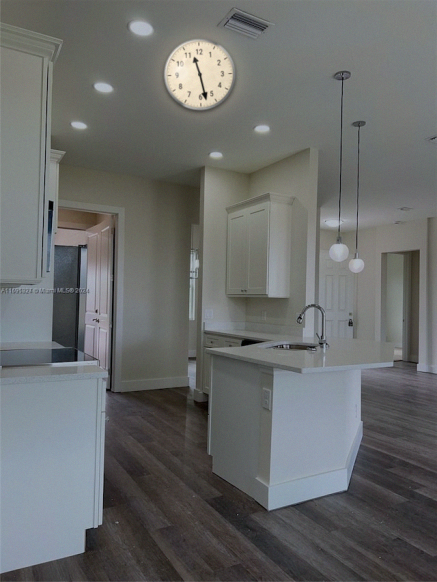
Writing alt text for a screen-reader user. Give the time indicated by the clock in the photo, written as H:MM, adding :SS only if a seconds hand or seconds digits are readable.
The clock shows 11:28
